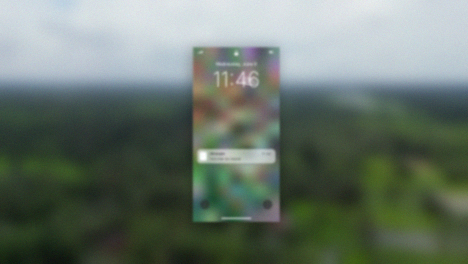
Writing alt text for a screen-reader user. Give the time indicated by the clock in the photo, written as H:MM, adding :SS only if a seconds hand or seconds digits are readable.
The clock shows 11:46
